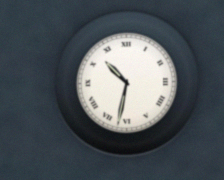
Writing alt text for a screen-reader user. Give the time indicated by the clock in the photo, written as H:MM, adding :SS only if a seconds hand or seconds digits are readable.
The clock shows 10:32
